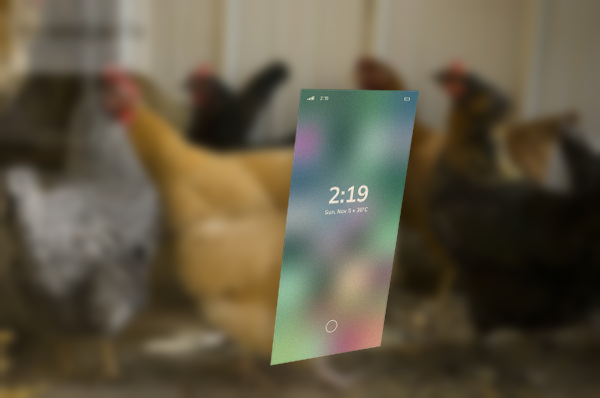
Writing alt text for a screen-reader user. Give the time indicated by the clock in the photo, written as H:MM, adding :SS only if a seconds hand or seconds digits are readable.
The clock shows 2:19
